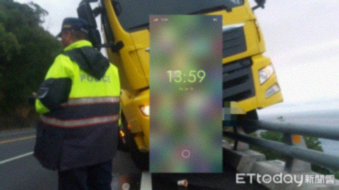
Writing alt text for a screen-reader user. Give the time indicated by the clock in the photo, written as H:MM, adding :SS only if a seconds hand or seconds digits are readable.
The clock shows 13:59
